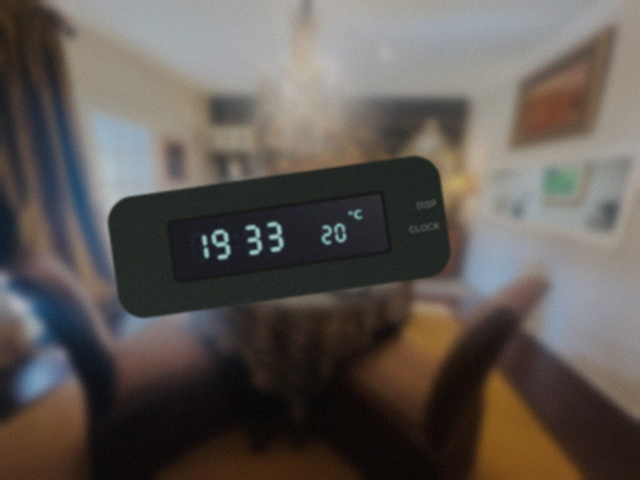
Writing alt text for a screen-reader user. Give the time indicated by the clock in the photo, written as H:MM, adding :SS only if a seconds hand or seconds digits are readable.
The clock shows 19:33
